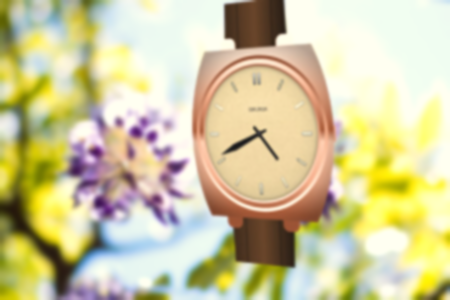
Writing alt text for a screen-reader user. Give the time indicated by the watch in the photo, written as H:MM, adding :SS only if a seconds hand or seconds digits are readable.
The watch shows 4:41
